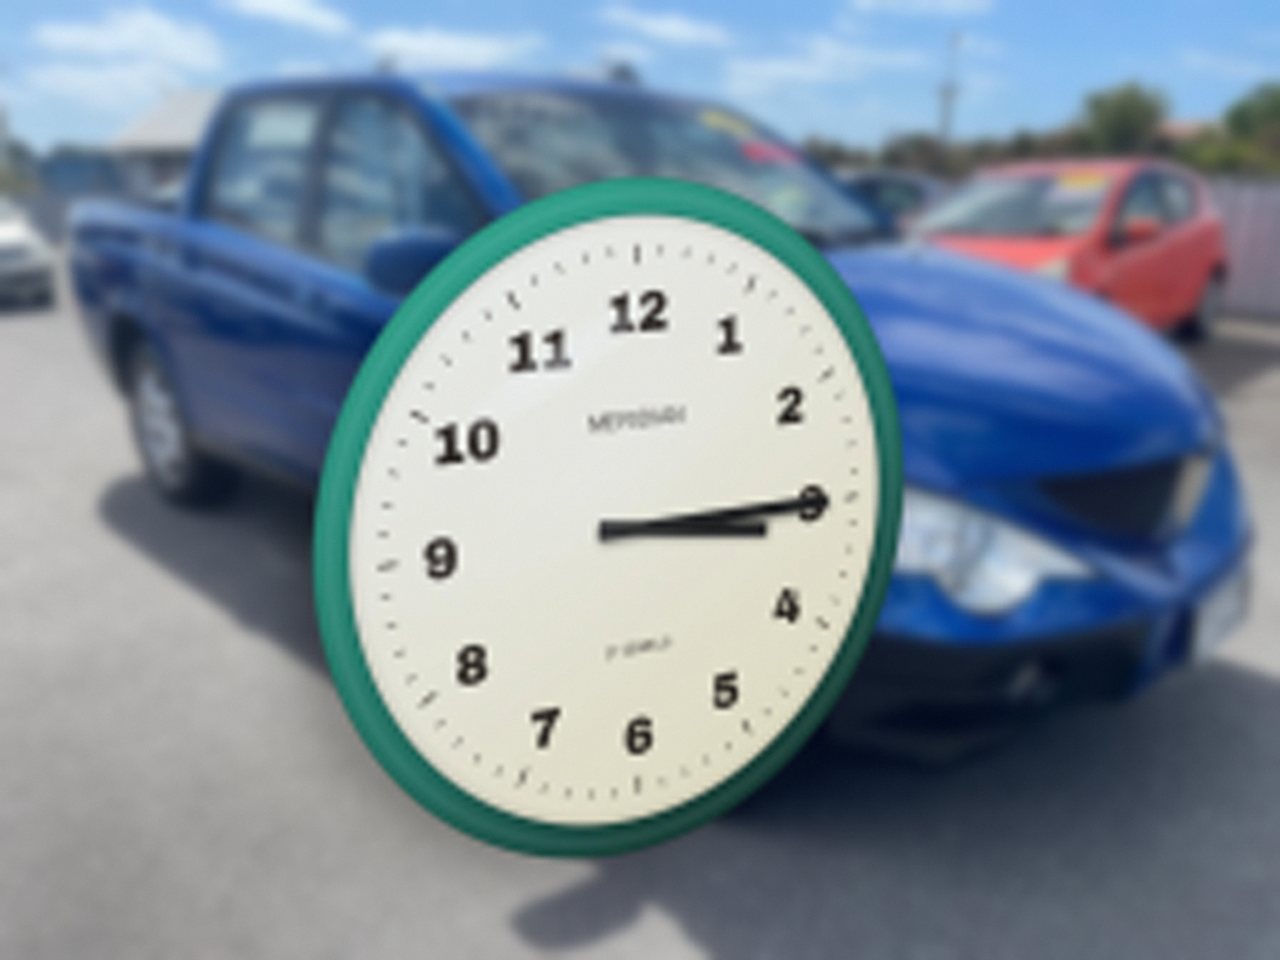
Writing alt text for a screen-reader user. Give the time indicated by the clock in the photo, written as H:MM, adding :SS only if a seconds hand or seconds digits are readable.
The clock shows 3:15
